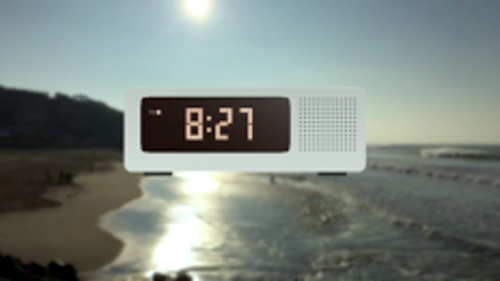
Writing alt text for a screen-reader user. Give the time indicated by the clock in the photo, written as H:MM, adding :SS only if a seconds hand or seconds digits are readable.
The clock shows 8:27
